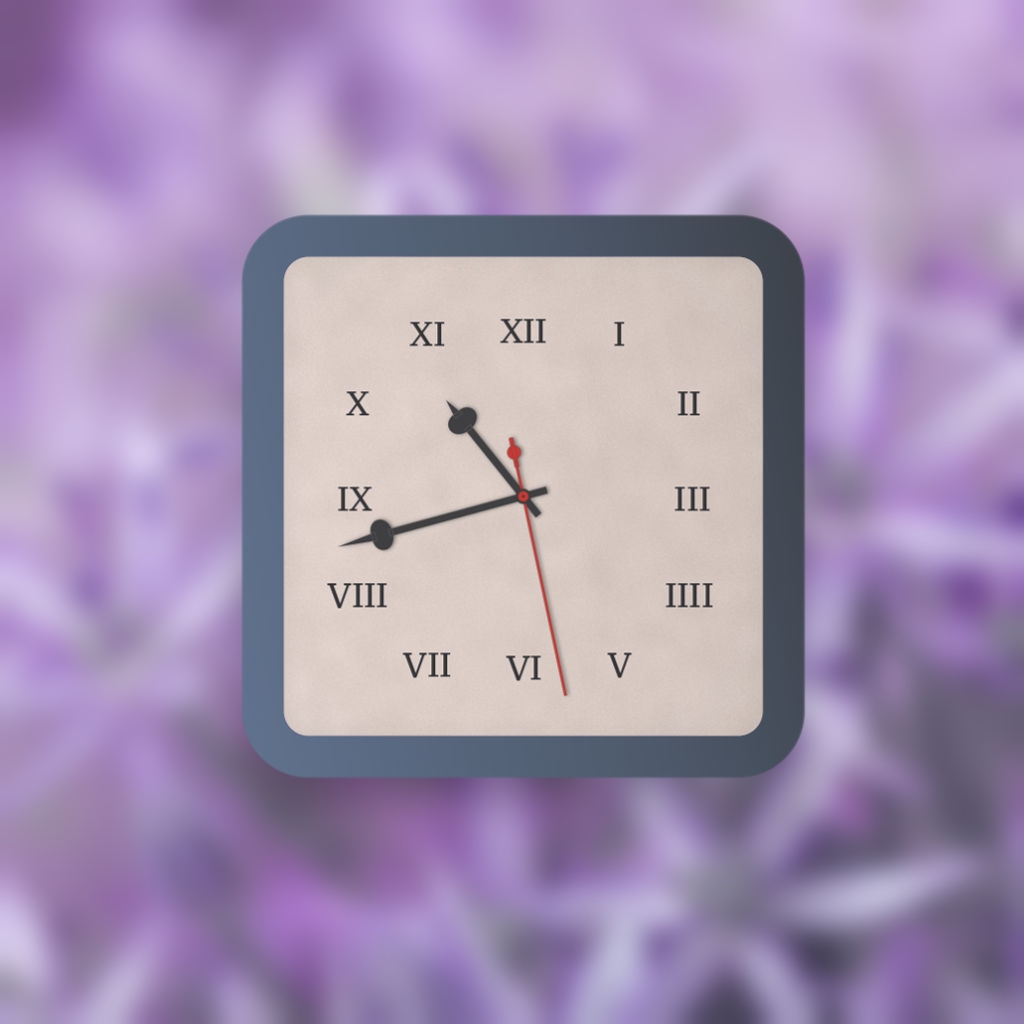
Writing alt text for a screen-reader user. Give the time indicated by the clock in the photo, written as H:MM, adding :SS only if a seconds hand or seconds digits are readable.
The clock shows 10:42:28
